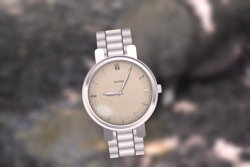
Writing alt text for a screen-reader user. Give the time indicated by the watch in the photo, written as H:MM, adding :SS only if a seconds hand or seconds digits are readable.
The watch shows 9:05
